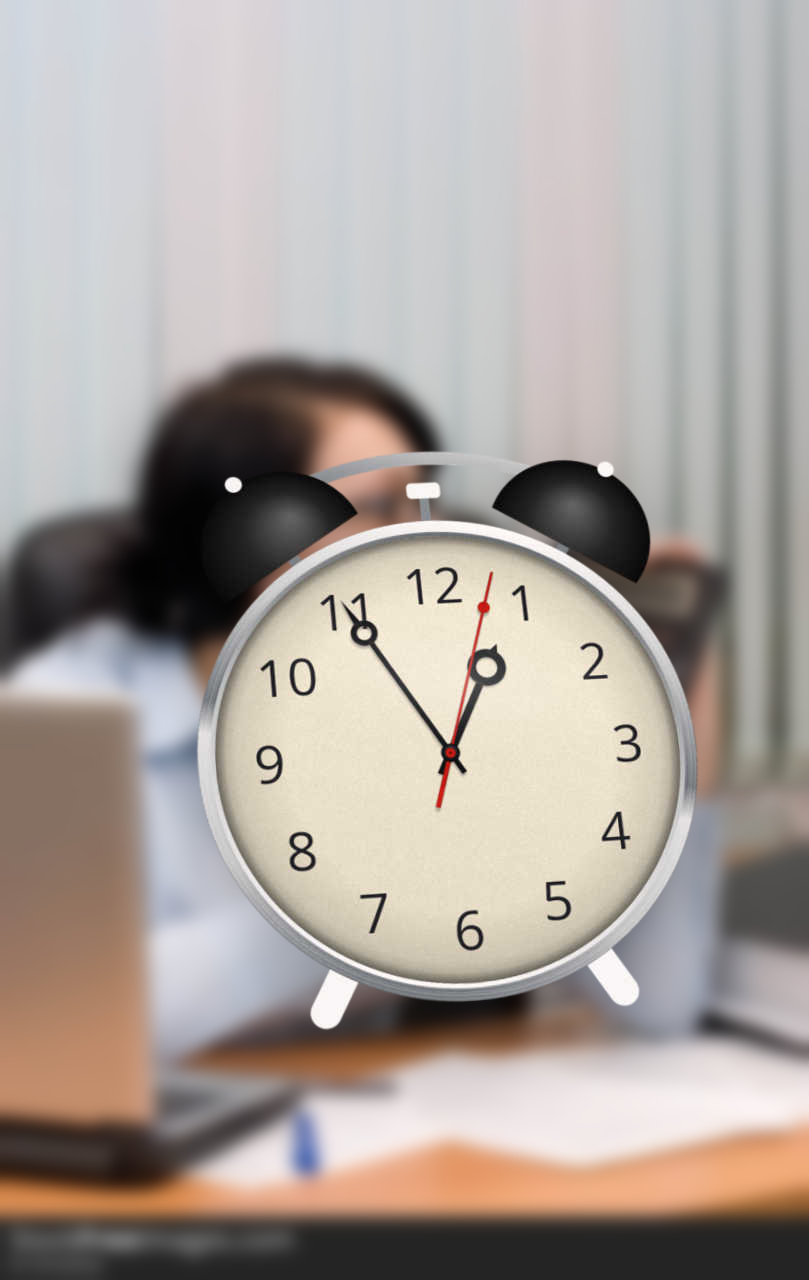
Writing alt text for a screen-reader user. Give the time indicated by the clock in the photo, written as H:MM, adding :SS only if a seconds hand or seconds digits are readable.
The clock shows 12:55:03
